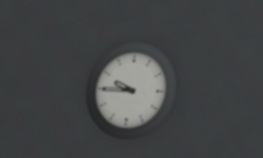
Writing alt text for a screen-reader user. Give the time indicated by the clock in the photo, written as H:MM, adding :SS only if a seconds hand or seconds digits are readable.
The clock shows 9:45
